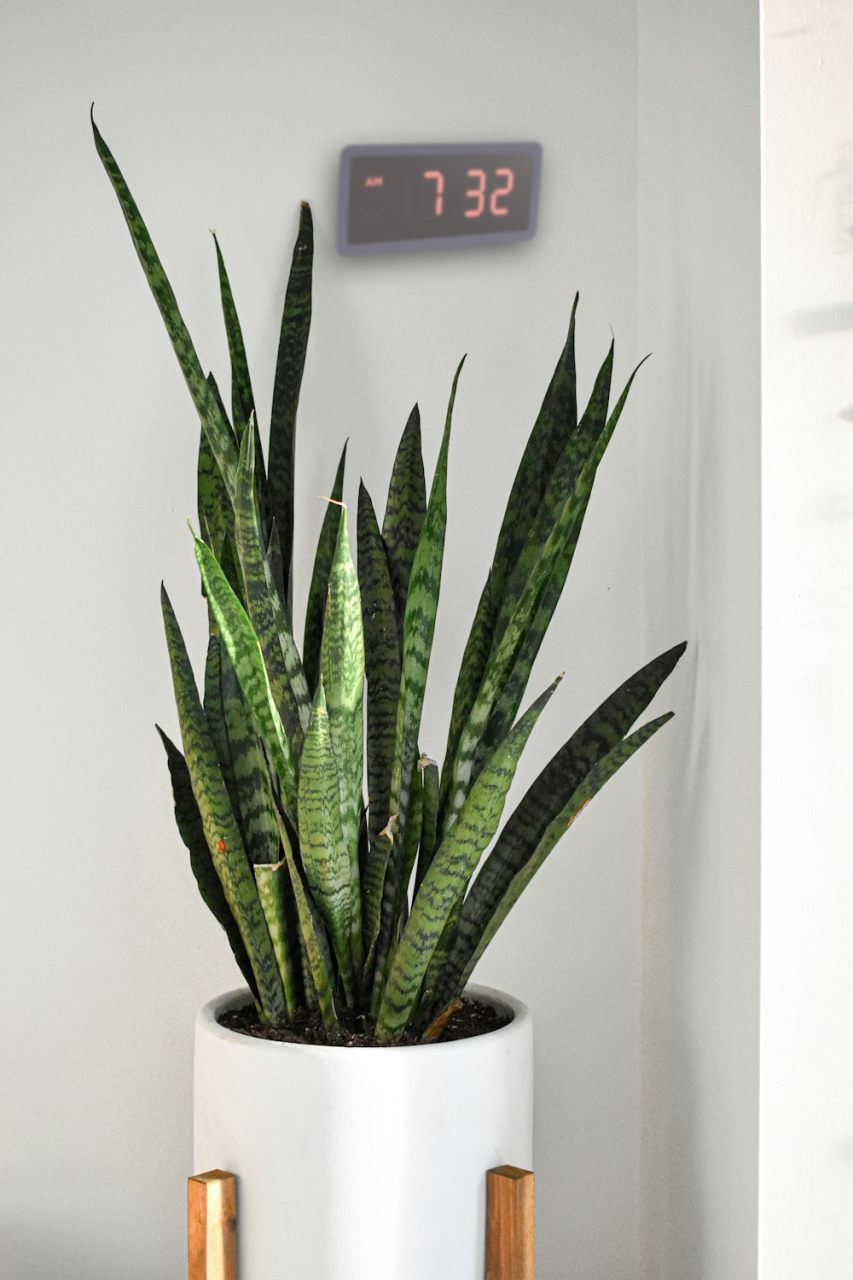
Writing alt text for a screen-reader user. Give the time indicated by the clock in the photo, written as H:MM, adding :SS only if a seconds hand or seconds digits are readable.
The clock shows 7:32
